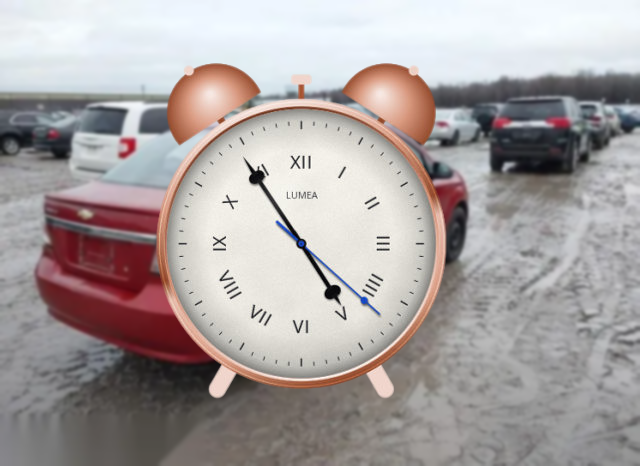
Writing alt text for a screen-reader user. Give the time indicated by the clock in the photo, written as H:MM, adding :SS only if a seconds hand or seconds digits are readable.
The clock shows 4:54:22
